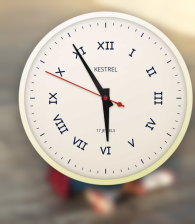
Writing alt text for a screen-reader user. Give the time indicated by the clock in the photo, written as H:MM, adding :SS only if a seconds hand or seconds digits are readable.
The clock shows 5:54:49
